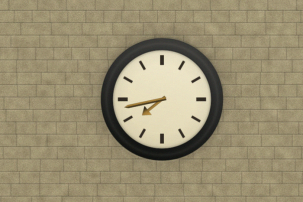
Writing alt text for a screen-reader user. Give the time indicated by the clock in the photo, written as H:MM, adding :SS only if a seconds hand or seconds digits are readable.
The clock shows 7:43
